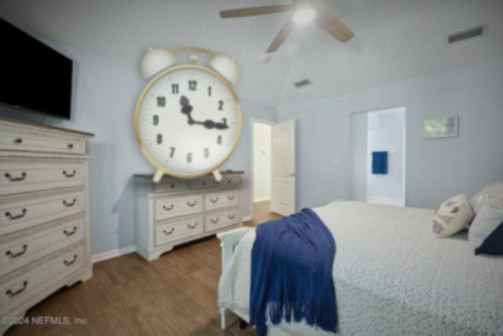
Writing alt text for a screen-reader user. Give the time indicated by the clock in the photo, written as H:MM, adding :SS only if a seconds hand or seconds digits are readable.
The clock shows 11:16
